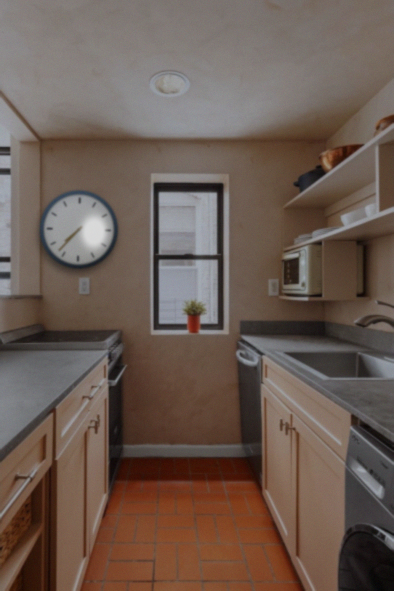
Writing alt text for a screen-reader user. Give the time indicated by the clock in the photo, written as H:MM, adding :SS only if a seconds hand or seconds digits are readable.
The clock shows 7:37
